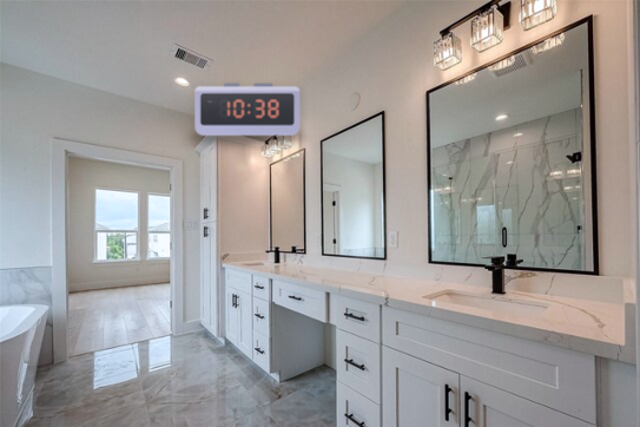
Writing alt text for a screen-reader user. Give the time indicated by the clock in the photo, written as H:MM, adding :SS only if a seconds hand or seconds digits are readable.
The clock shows 10:38
